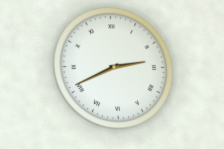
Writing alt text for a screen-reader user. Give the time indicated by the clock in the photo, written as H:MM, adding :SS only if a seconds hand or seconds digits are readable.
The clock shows 2:41
